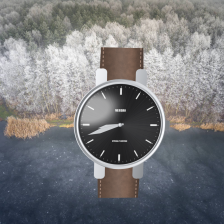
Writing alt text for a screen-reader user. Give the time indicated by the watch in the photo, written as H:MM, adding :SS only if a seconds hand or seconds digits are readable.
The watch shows 8:42
